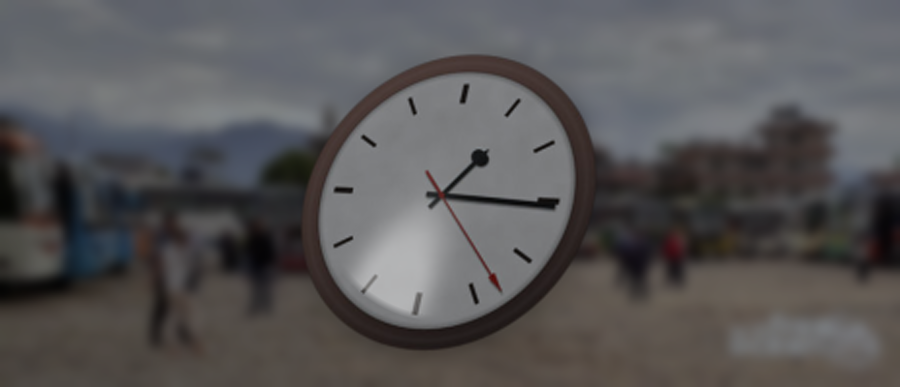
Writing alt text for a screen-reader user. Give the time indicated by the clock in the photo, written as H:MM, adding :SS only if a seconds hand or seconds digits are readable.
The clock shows 1:15:23
